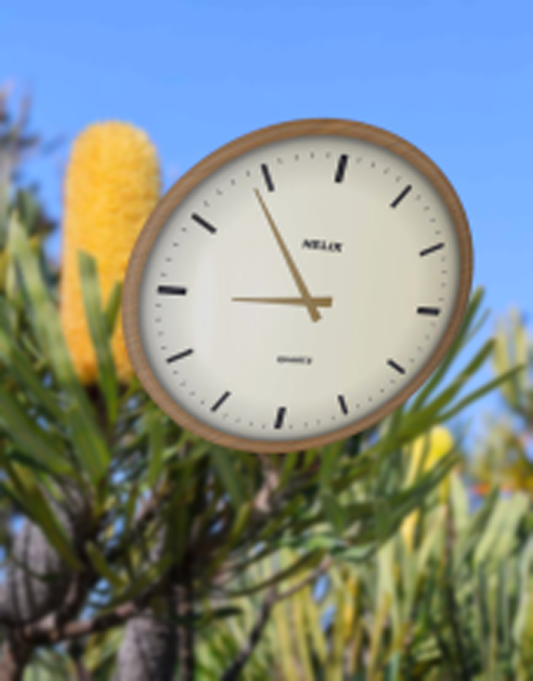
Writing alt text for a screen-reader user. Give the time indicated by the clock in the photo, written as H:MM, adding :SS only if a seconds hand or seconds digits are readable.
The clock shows 8:54
